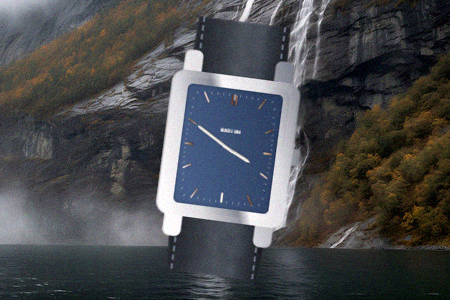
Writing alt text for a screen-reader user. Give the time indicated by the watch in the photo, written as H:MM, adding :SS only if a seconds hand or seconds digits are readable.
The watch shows 3:50
